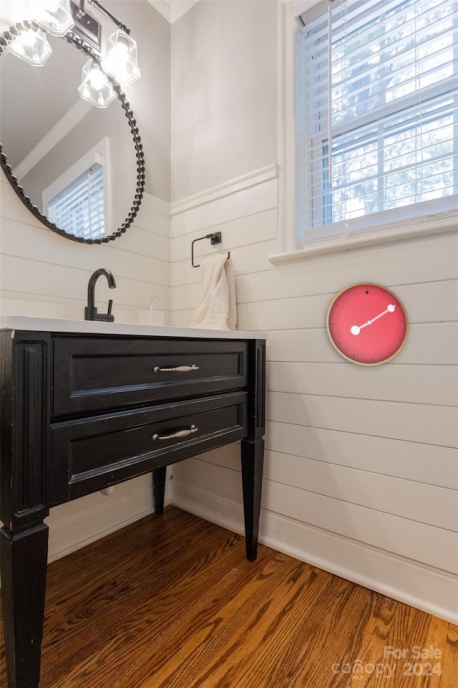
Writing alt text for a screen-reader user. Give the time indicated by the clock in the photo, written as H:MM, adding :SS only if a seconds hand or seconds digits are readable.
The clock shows 8:10
